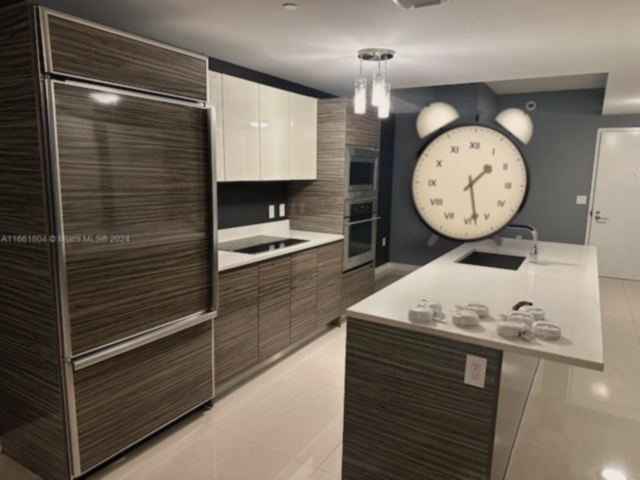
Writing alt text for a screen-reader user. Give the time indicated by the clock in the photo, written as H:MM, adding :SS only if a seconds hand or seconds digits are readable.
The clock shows 1:28
